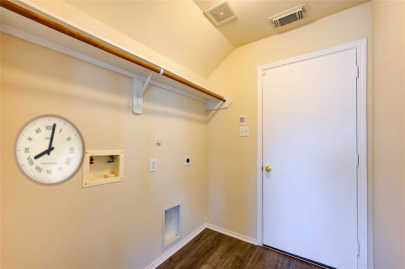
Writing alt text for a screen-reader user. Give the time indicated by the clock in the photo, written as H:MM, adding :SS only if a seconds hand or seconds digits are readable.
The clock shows 8:02
